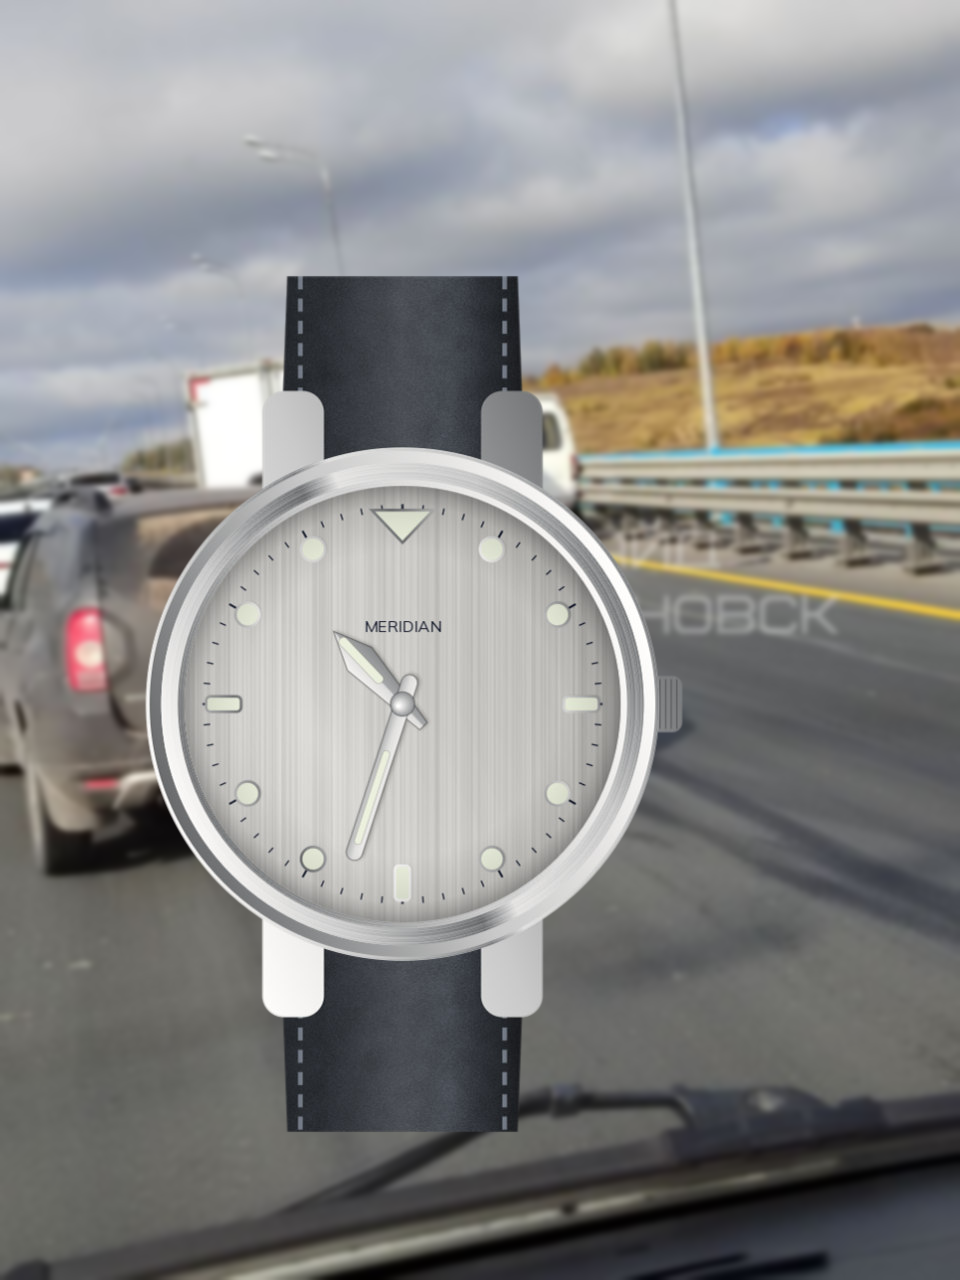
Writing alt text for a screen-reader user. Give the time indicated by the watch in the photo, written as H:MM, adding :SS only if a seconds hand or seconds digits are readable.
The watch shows 10:33
